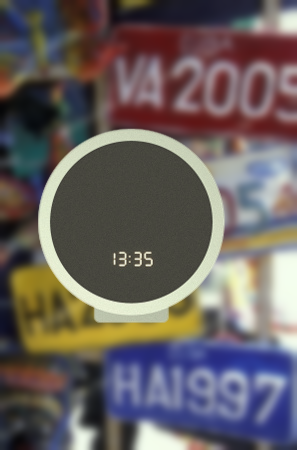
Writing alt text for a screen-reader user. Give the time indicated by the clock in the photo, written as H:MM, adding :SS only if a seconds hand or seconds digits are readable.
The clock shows 13:35
